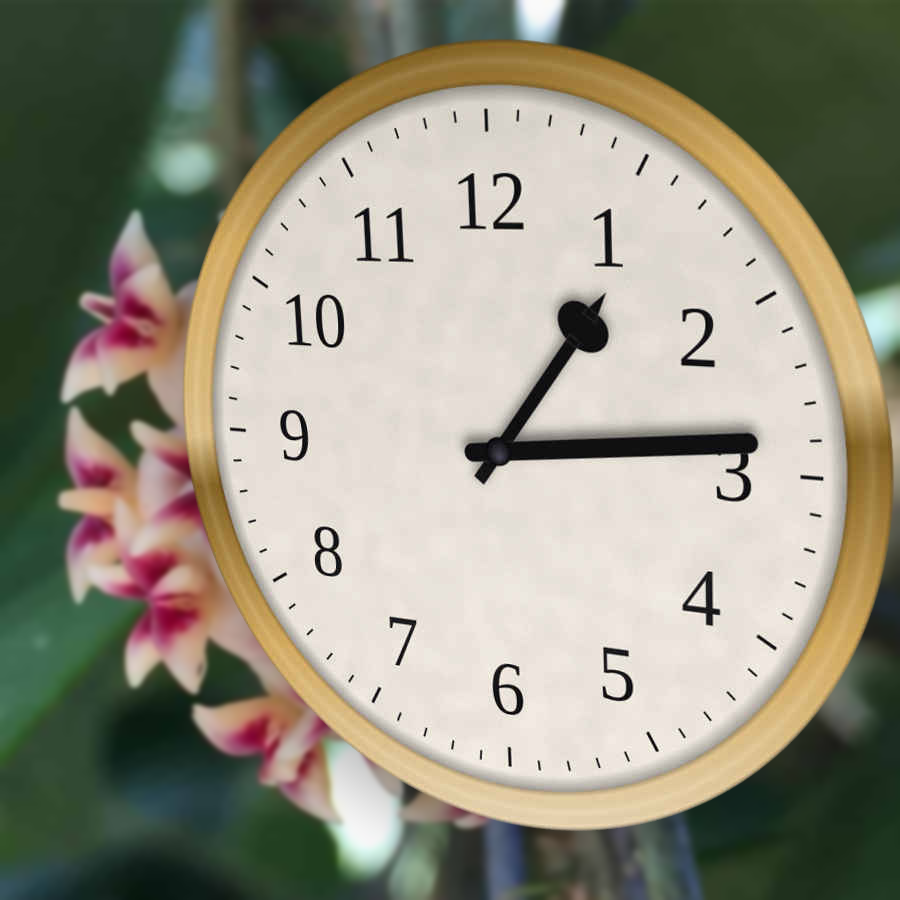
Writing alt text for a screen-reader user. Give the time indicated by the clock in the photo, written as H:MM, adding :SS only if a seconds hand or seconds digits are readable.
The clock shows 1:14
